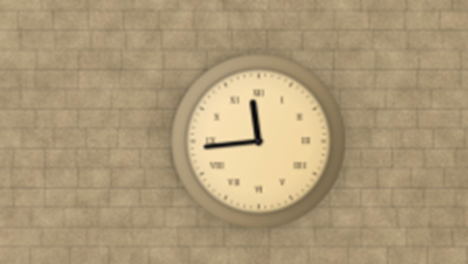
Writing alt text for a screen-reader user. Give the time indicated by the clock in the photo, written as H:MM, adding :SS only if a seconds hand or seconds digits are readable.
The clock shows 11:44
